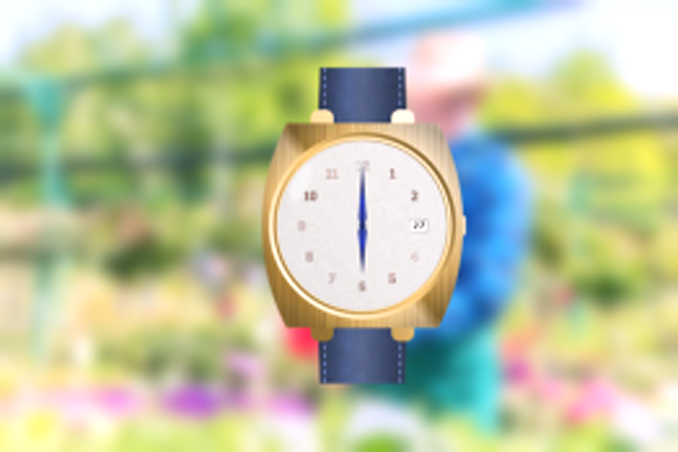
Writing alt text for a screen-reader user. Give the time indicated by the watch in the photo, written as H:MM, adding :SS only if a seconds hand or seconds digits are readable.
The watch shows 6:00
